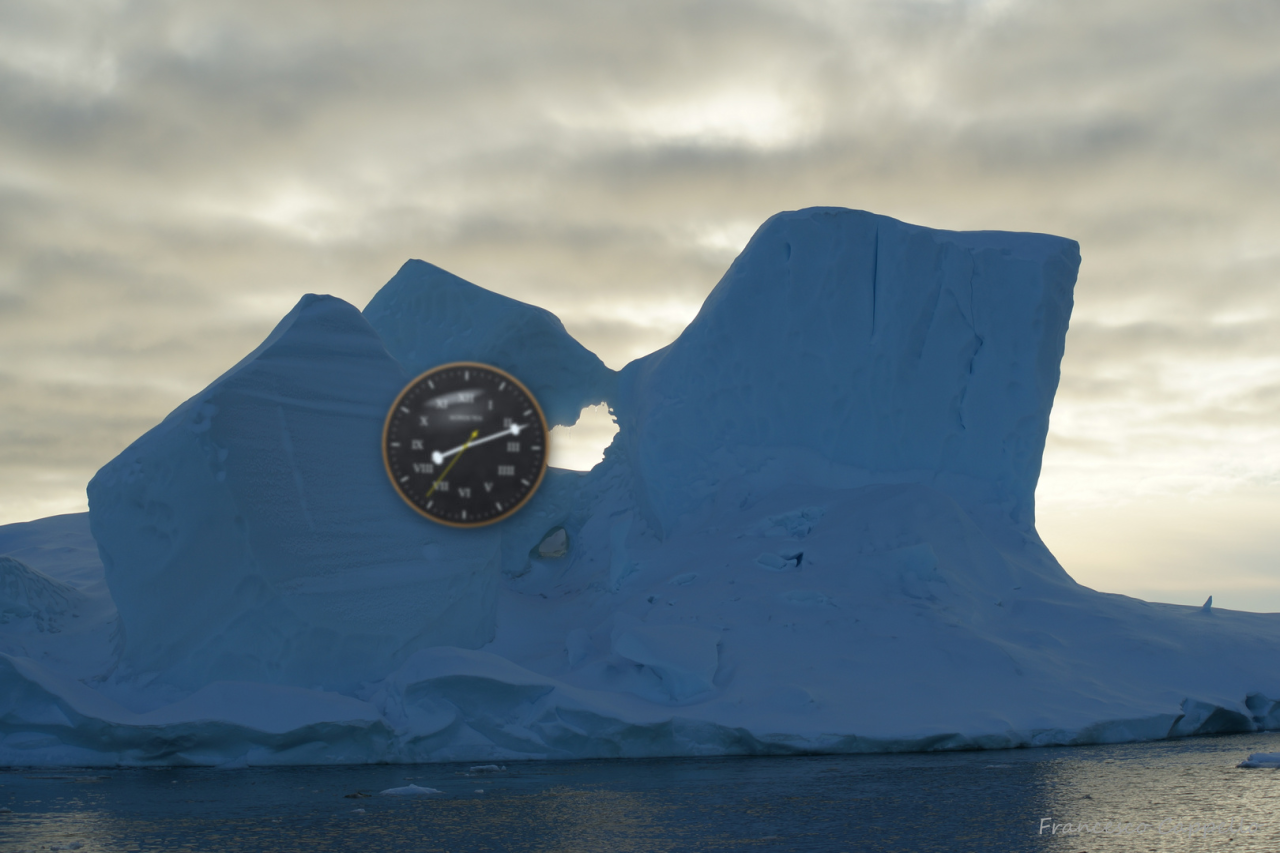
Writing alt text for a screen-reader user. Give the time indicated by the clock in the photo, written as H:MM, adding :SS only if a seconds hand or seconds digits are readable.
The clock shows 8:11:36
